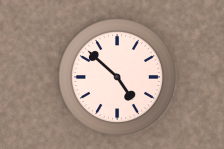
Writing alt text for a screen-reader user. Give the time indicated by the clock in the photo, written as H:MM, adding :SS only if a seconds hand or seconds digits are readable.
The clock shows 4:52
